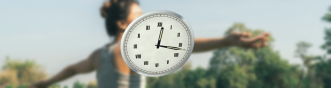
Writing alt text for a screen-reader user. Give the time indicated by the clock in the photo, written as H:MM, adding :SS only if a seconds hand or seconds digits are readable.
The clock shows 12:17
